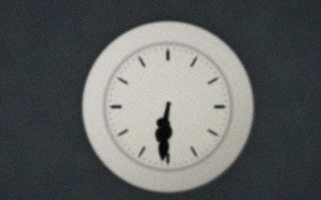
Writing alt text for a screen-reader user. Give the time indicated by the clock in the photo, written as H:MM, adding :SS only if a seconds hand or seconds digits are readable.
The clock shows 6:31
